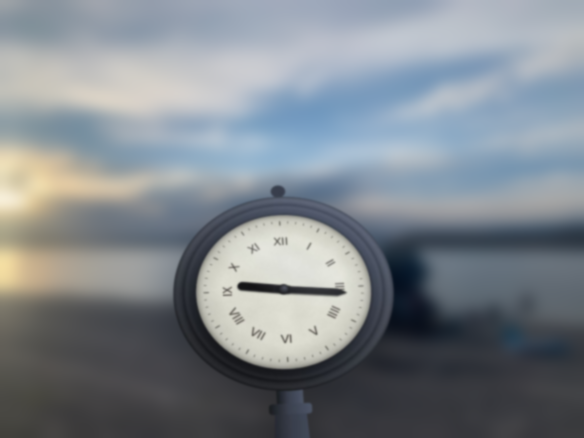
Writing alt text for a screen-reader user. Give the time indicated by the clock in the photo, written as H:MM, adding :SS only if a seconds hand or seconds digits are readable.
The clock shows 9:16
